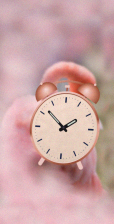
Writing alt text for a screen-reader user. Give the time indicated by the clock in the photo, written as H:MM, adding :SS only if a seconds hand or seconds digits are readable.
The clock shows 1:52
